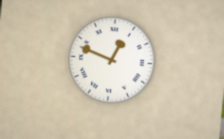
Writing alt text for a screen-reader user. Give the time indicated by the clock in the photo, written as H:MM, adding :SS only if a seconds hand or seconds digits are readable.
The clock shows 12:48
